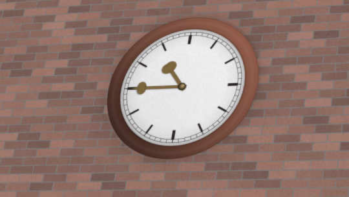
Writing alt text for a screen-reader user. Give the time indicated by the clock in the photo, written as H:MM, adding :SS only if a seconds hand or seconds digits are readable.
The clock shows 10:45
